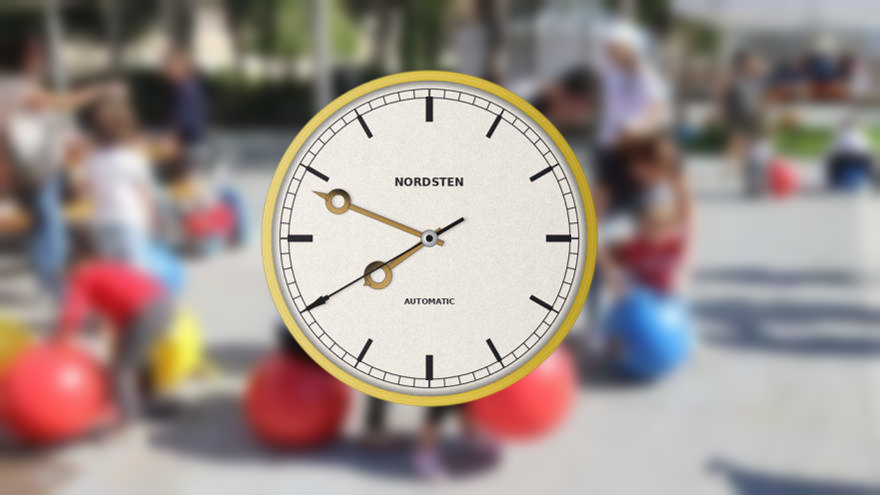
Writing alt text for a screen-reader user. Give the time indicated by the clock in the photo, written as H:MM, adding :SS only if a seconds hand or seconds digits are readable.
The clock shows 7:48:40
